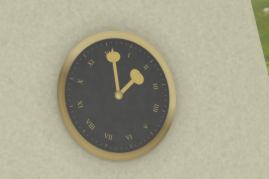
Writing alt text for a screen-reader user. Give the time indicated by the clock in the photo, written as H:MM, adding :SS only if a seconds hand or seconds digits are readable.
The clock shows 2:01
